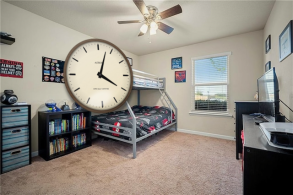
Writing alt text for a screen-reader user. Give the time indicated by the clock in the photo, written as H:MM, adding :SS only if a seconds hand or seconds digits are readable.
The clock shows 4:03
